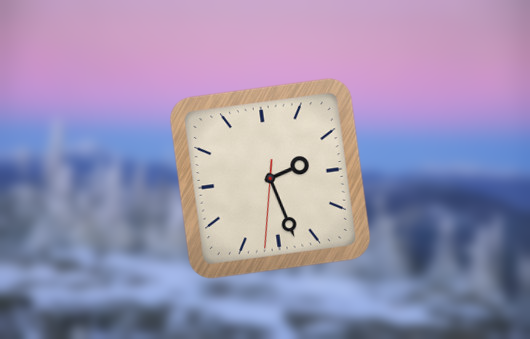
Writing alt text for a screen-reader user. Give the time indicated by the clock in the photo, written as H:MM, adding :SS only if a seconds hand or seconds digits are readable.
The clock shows 2:27:32
